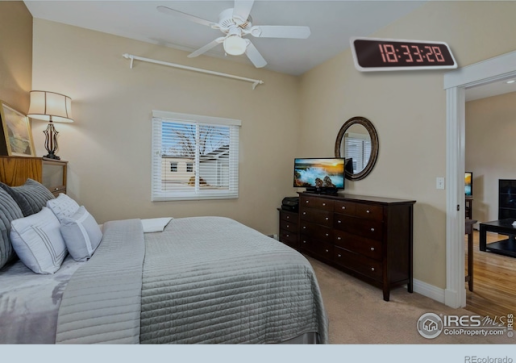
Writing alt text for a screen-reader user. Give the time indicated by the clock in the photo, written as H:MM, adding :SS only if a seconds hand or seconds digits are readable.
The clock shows 18:33:28
